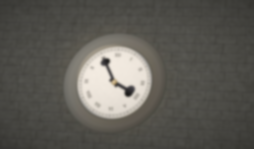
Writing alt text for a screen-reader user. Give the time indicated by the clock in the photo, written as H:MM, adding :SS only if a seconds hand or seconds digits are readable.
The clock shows 3:55
